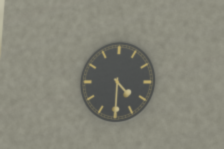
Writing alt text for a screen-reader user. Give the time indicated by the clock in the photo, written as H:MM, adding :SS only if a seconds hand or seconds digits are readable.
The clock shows 4:30
